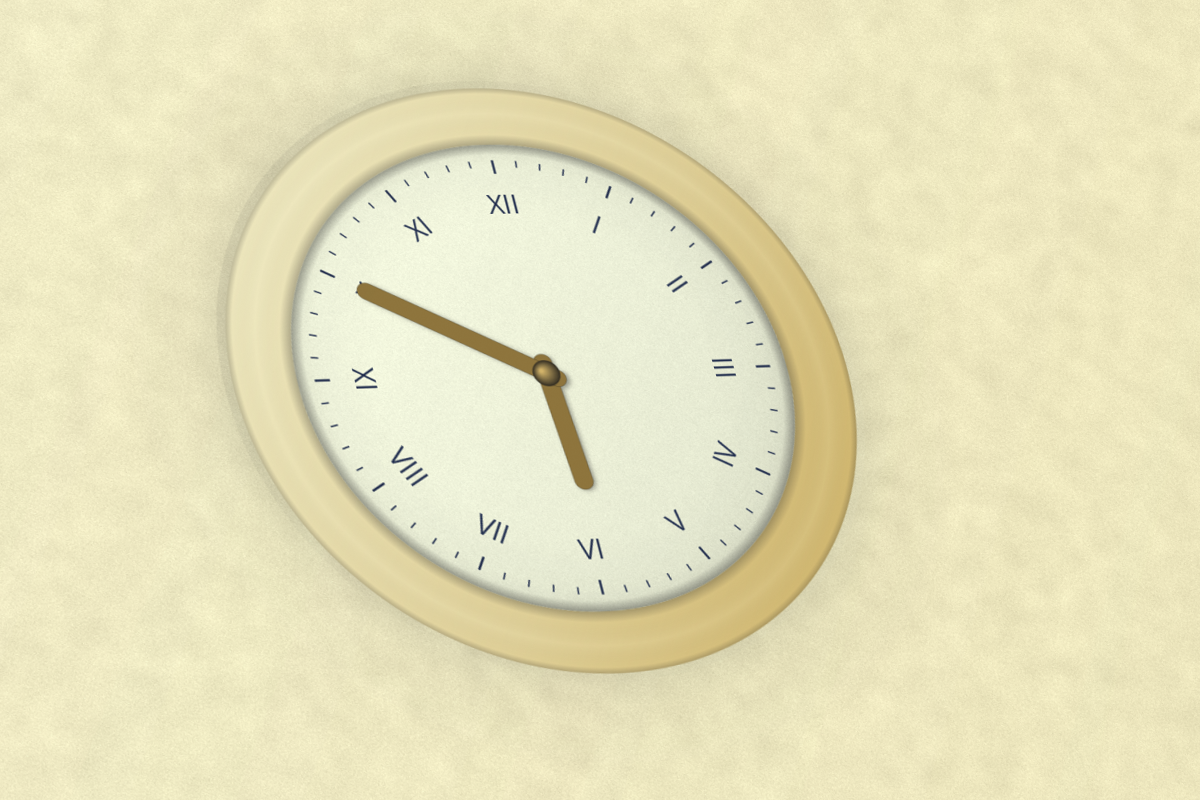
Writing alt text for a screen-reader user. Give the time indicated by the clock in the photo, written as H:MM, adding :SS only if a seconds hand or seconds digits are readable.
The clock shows 5:50
